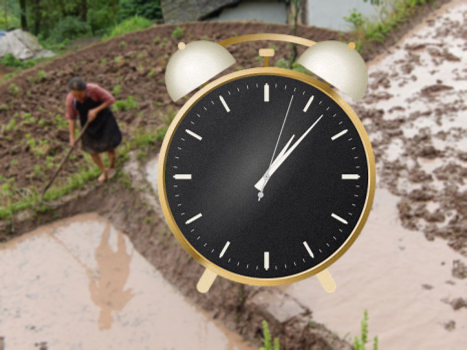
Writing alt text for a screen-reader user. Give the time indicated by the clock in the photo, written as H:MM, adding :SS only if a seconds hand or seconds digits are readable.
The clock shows 1:07:03
